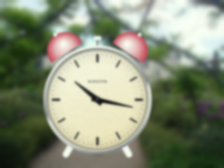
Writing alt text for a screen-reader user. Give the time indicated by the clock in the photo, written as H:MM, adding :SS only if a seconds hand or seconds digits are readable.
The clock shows 10:17
